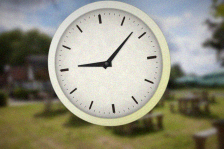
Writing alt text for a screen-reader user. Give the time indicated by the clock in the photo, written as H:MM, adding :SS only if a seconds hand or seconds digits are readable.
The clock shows 9:08
